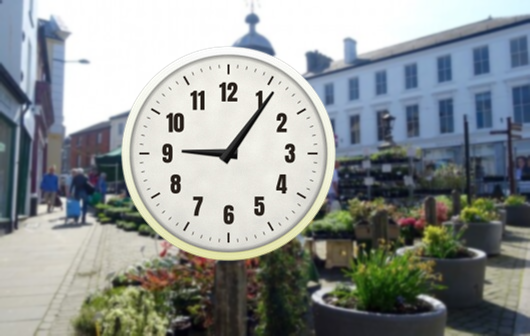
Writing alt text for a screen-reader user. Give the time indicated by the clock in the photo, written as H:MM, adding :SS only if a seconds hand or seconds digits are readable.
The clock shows 9:06
